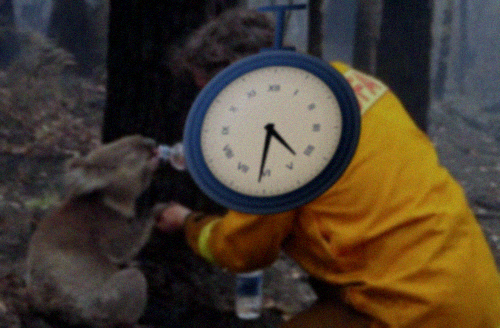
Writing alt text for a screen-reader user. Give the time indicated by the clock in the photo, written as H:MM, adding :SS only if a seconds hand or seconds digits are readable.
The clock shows 4:31
